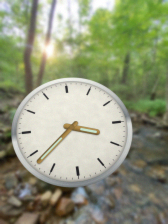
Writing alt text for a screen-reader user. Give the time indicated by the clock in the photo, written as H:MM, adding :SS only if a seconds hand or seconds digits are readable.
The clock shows 3:38
